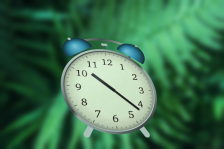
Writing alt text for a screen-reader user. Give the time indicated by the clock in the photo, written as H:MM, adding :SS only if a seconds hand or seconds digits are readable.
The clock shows 10:22
